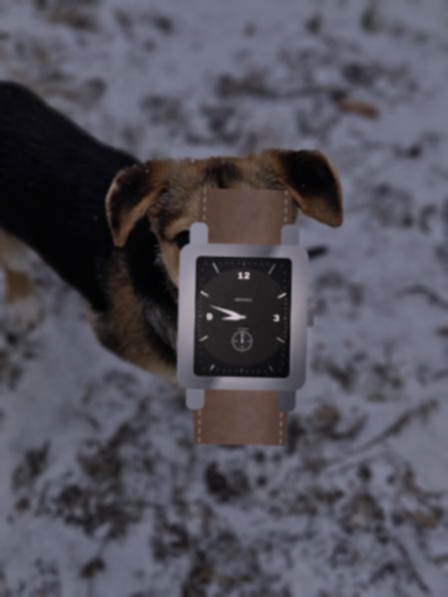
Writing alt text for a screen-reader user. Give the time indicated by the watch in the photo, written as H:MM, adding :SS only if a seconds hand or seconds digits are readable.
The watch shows 8:48
